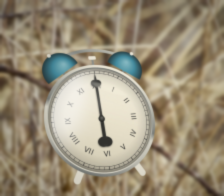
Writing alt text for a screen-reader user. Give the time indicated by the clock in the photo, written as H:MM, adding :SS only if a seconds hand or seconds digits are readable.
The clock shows 6:00
